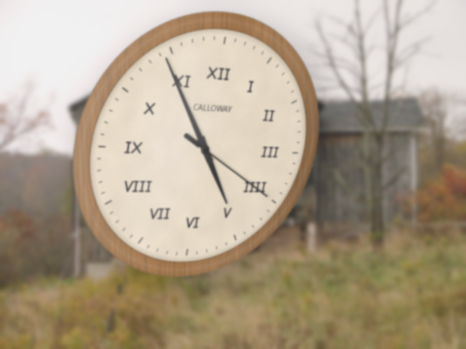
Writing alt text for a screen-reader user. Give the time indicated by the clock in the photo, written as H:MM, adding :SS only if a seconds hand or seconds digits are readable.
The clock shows 4:54:20
